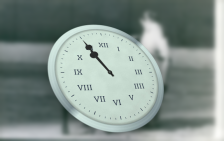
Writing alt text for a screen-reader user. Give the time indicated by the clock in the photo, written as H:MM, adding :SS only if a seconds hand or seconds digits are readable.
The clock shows 10:55
